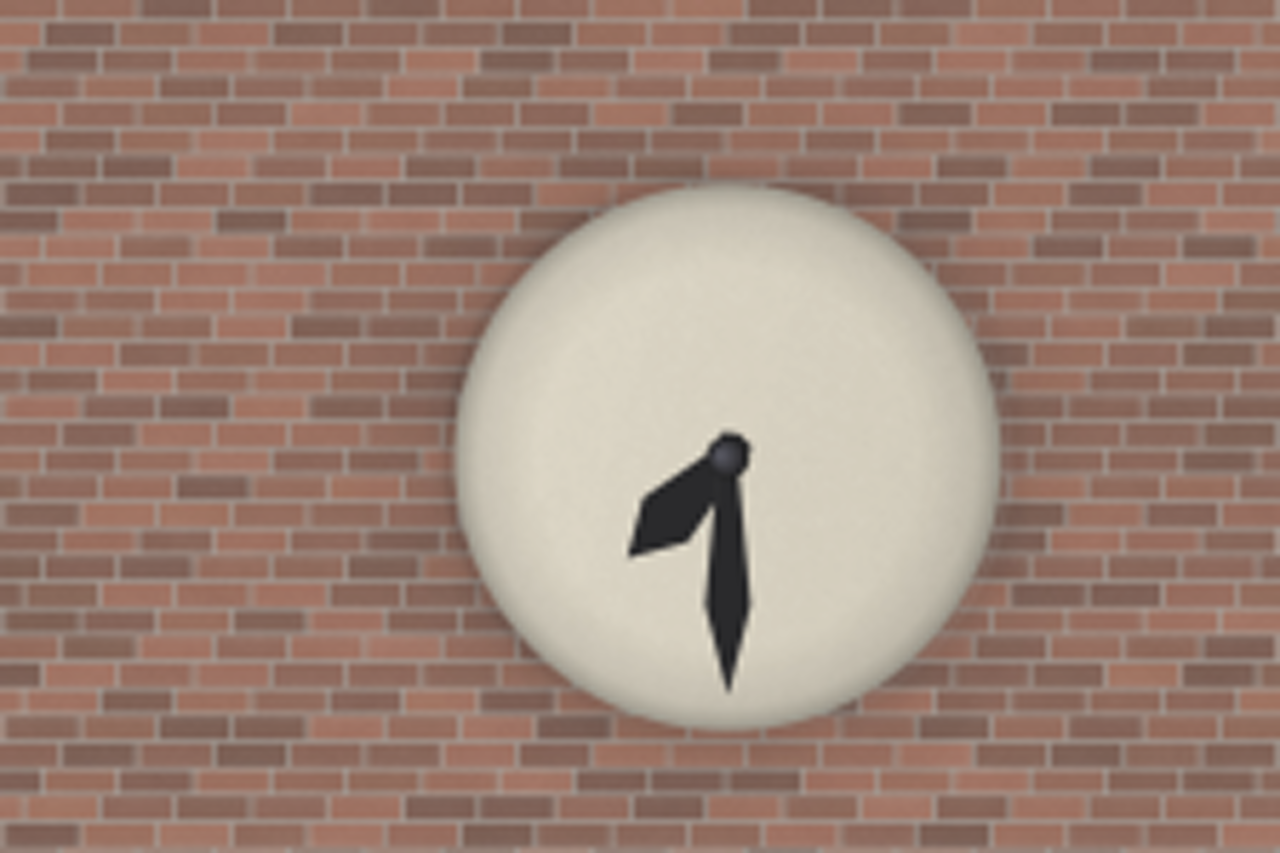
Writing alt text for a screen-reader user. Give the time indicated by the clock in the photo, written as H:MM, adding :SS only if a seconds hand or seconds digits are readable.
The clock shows 7:30
